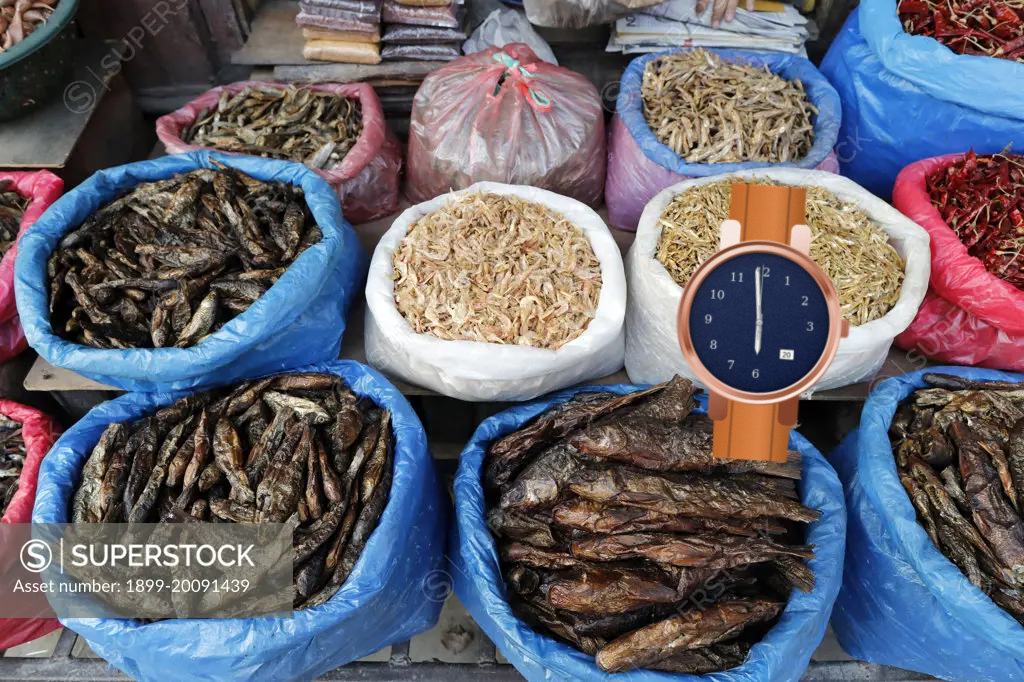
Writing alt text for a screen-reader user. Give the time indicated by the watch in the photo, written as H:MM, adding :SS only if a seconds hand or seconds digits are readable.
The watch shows 5:59:00
